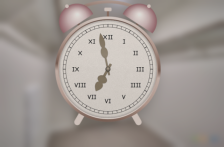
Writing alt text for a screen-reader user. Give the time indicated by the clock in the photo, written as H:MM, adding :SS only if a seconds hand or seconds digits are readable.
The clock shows 6:58
